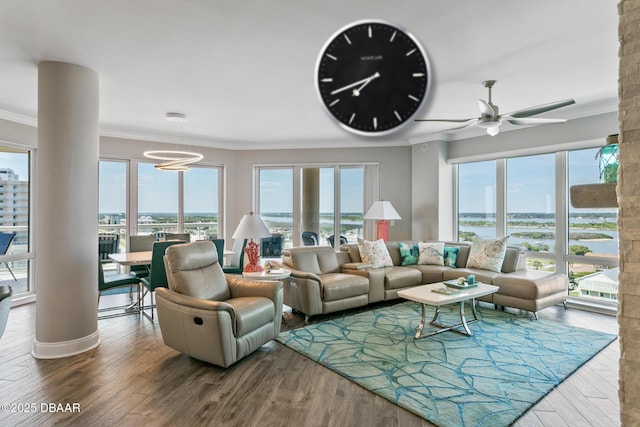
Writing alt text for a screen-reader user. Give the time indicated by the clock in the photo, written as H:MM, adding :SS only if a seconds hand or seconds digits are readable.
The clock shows 7:42
